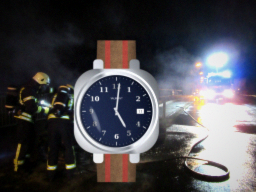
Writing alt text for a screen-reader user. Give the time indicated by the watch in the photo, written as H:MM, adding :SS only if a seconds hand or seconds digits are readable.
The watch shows 5:01
